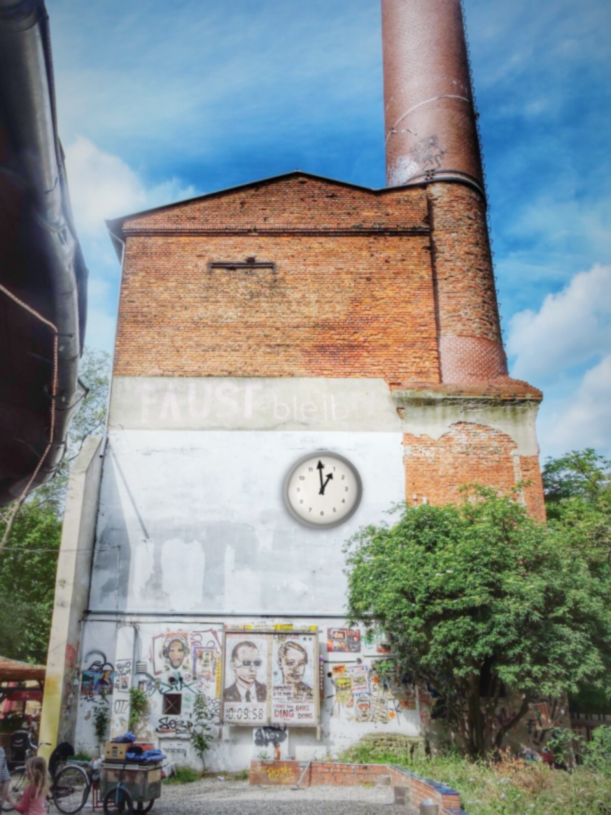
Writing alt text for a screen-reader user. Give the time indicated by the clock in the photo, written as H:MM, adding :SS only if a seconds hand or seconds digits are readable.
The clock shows 12:59
